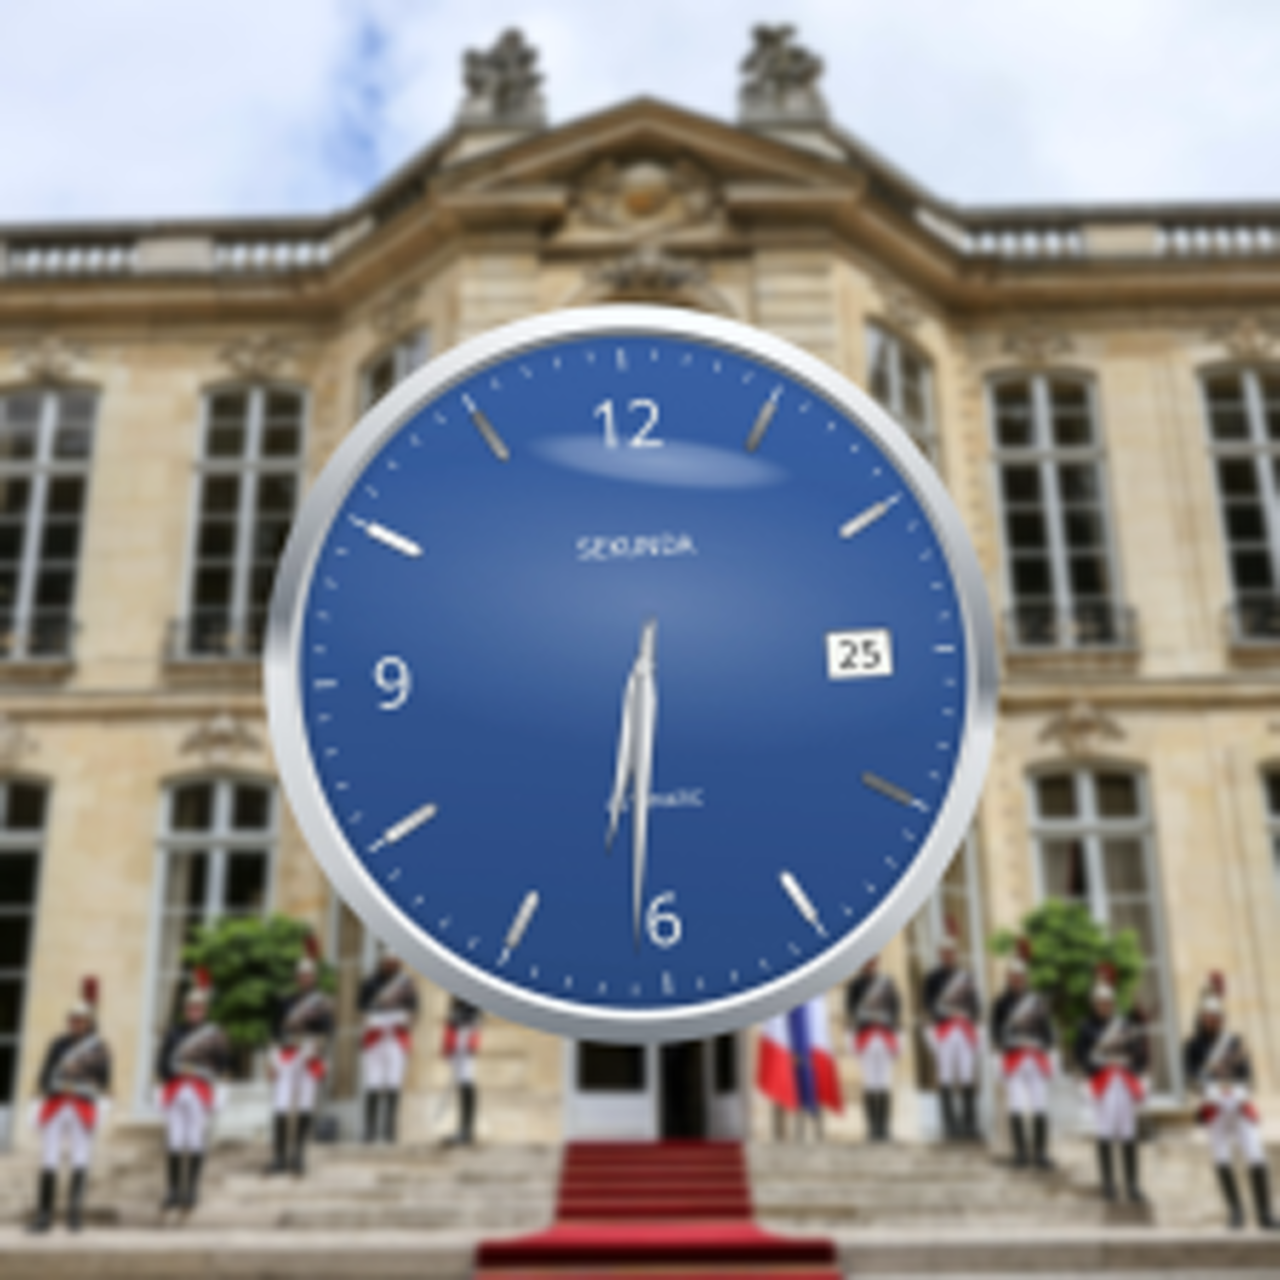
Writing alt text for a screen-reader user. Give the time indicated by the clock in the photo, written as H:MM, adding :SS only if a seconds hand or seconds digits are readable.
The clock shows 6:31
